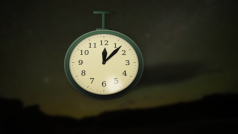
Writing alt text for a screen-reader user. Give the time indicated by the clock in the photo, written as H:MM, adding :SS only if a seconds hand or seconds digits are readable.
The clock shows 12:07
